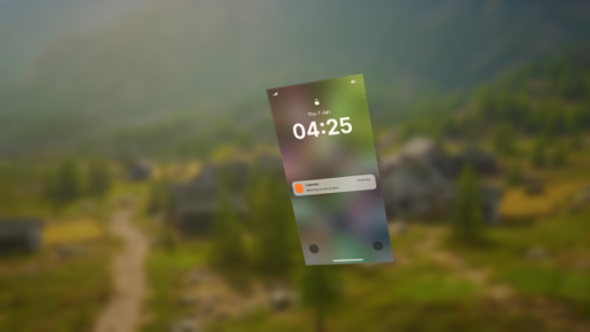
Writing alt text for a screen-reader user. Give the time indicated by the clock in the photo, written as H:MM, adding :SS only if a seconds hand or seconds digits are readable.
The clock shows 4:25
